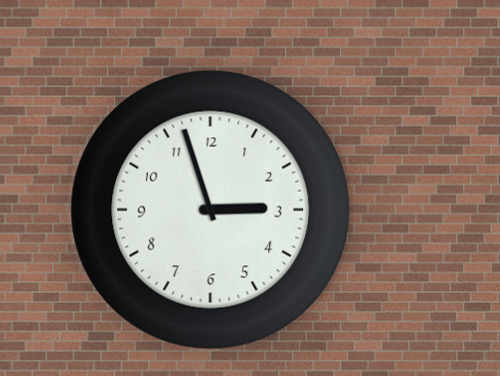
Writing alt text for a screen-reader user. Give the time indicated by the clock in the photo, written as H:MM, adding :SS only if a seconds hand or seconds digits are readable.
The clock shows 2:57
